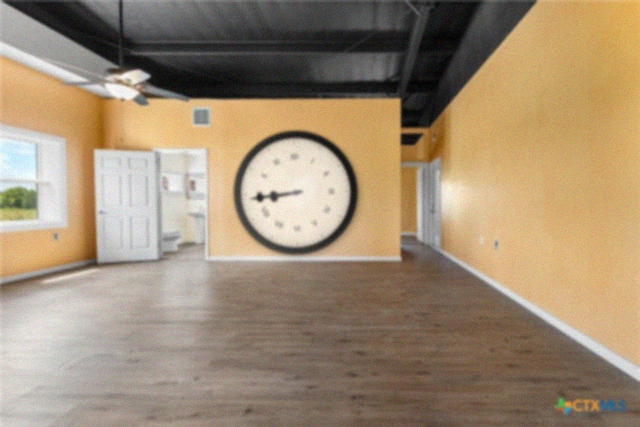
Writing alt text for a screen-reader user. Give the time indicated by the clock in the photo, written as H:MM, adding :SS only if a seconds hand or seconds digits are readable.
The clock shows 8:44
